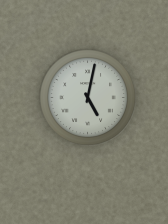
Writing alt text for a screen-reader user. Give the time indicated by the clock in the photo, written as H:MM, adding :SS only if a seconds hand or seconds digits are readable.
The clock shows 5:02
